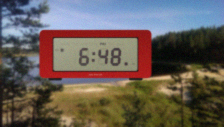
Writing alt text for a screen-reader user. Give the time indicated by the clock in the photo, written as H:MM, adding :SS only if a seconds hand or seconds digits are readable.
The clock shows 6:48
